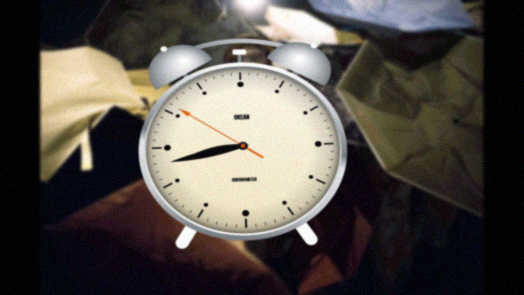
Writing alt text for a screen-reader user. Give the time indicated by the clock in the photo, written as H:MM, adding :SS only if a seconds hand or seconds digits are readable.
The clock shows 8:42:51
